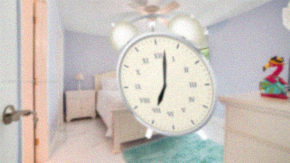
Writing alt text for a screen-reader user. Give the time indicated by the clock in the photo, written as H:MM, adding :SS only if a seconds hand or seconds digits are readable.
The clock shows 7:02
